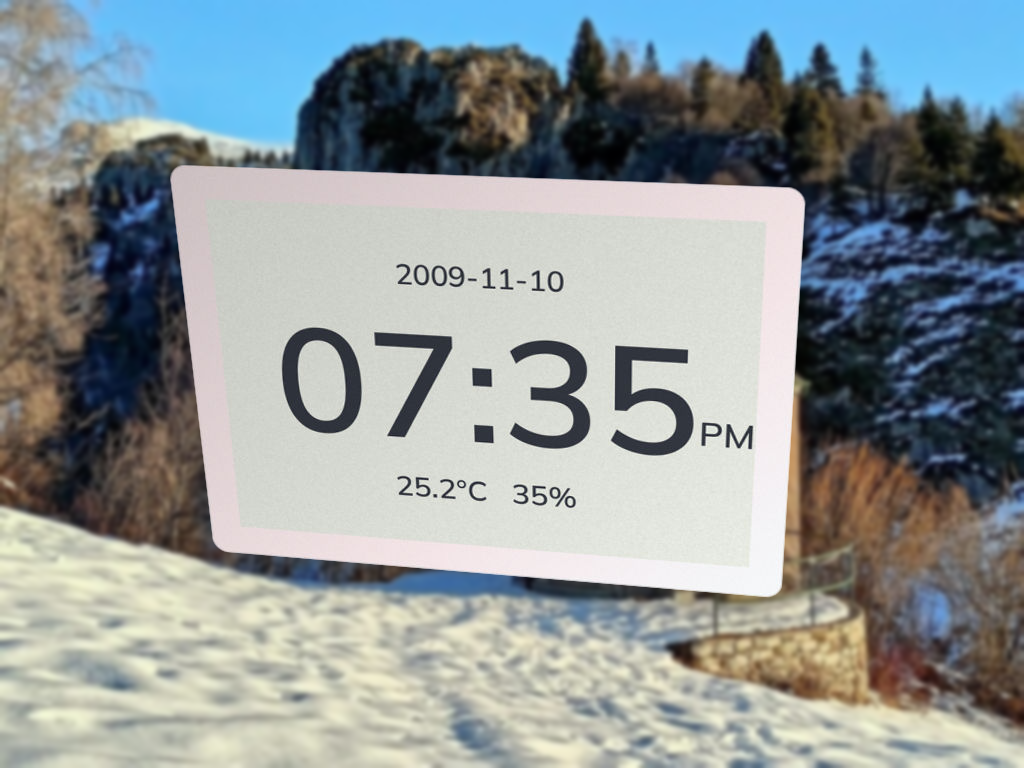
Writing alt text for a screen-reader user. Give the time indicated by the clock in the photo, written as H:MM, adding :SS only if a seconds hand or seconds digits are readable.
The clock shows 7:35
